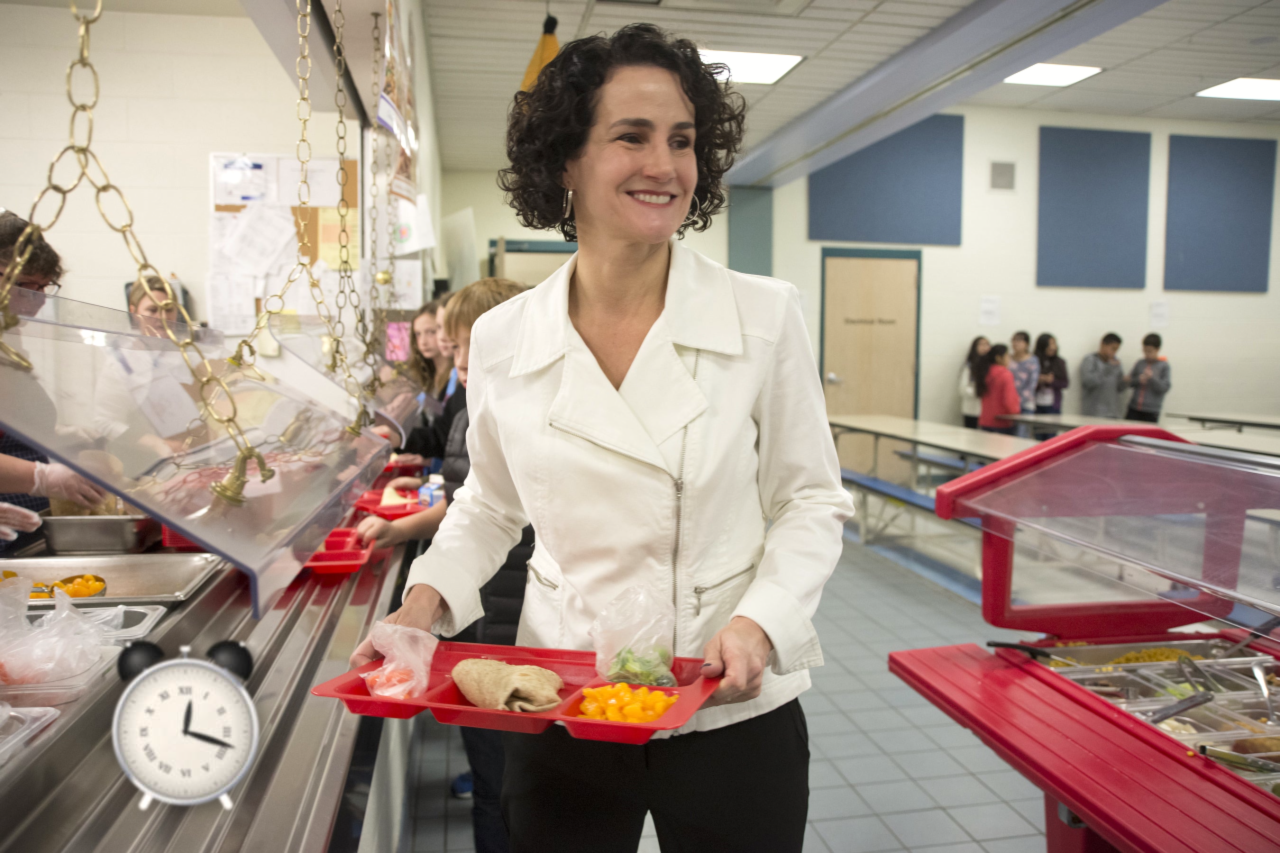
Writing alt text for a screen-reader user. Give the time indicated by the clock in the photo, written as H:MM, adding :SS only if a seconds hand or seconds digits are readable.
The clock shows 12:18
